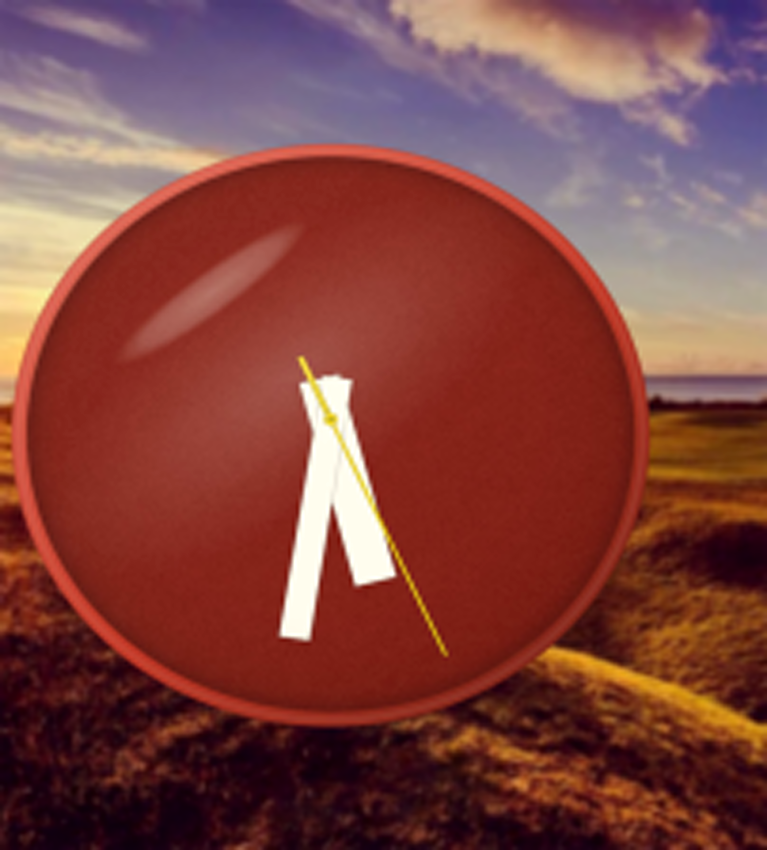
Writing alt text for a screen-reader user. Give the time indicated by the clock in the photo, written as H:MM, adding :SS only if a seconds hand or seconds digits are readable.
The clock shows 5:31:26
